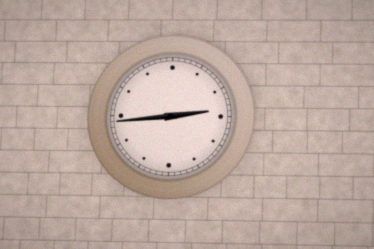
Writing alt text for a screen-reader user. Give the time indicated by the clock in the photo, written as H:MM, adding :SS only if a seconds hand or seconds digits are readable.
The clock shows 2:44
